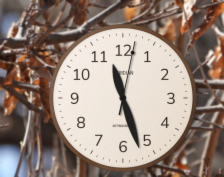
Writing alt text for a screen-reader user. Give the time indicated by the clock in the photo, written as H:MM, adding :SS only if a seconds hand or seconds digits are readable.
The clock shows 11:27:02
